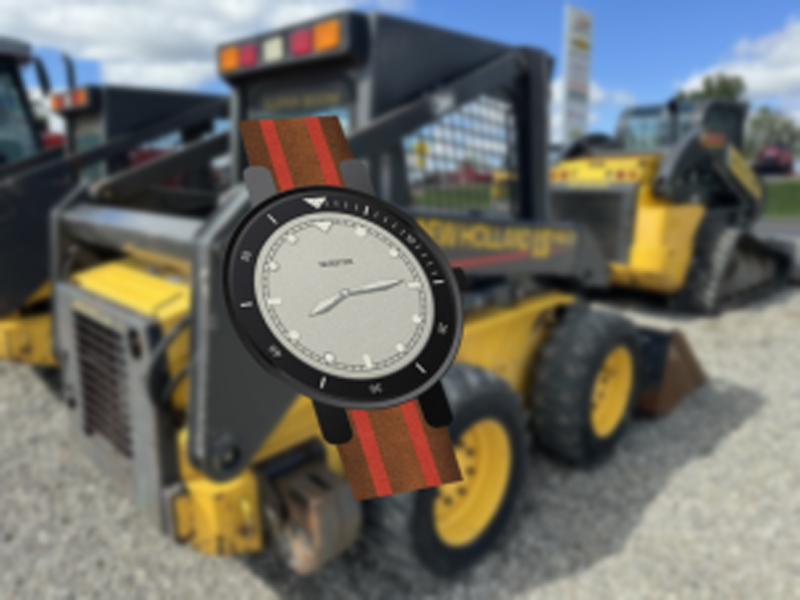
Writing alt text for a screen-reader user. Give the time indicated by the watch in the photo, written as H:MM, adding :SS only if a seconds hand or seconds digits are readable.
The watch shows 8:14
